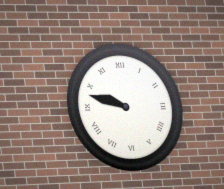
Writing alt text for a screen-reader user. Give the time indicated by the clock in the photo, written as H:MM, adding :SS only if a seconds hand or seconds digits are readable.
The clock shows 9:48
